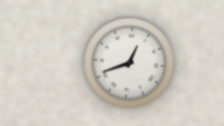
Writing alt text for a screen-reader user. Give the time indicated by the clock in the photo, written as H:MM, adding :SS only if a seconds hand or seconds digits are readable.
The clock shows 12:41
